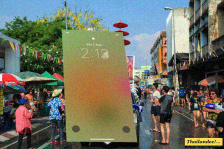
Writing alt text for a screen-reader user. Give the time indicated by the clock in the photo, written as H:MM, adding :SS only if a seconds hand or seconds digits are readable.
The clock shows 2:13
